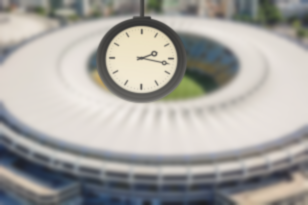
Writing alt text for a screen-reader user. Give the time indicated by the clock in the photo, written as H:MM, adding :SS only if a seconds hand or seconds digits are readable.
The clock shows 2:17
